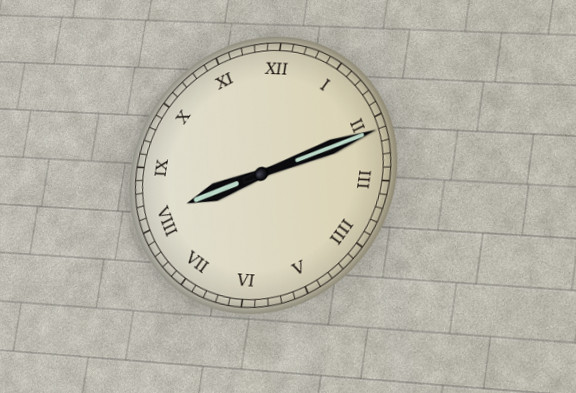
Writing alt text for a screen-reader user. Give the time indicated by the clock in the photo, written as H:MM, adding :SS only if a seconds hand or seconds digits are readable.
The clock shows 8:11
